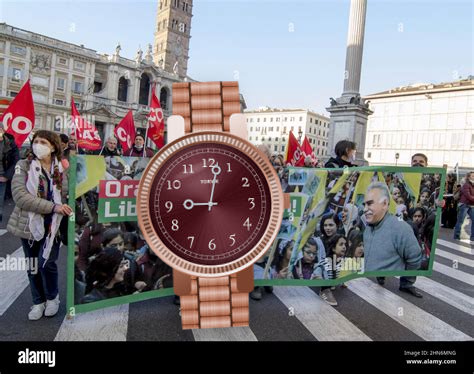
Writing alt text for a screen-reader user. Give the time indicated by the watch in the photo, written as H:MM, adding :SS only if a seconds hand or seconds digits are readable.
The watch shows 9:02
